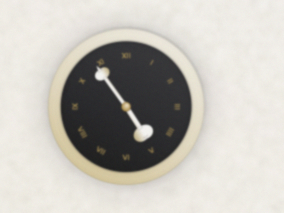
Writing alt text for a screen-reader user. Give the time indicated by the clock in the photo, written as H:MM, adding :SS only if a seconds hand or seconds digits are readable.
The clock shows 4:54
